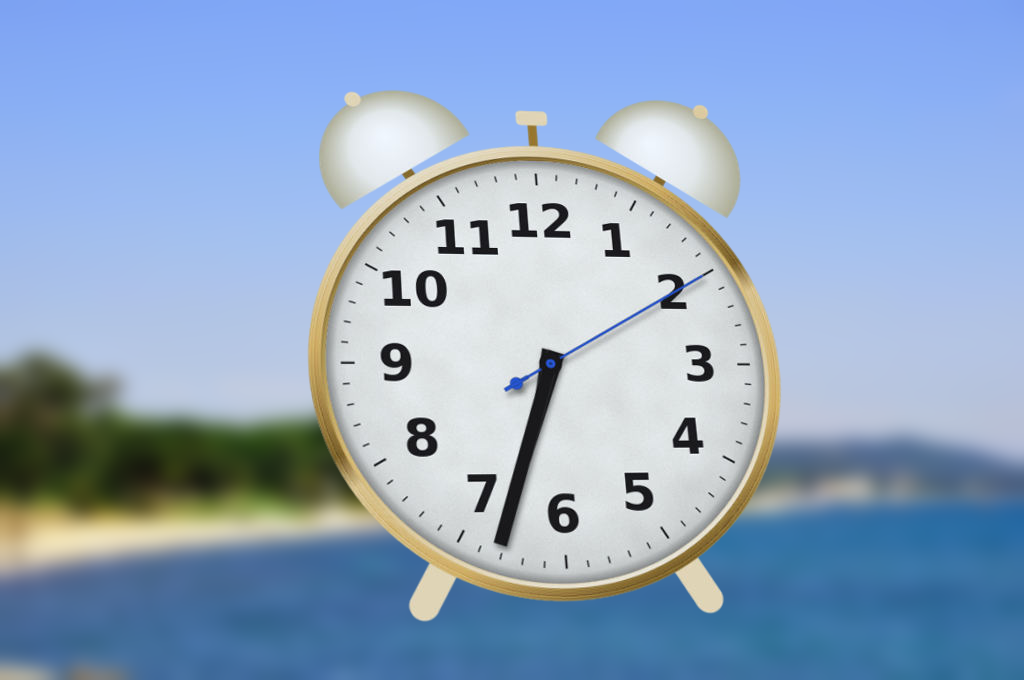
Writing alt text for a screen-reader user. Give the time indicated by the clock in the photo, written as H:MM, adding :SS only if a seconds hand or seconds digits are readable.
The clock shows 6:33:10
